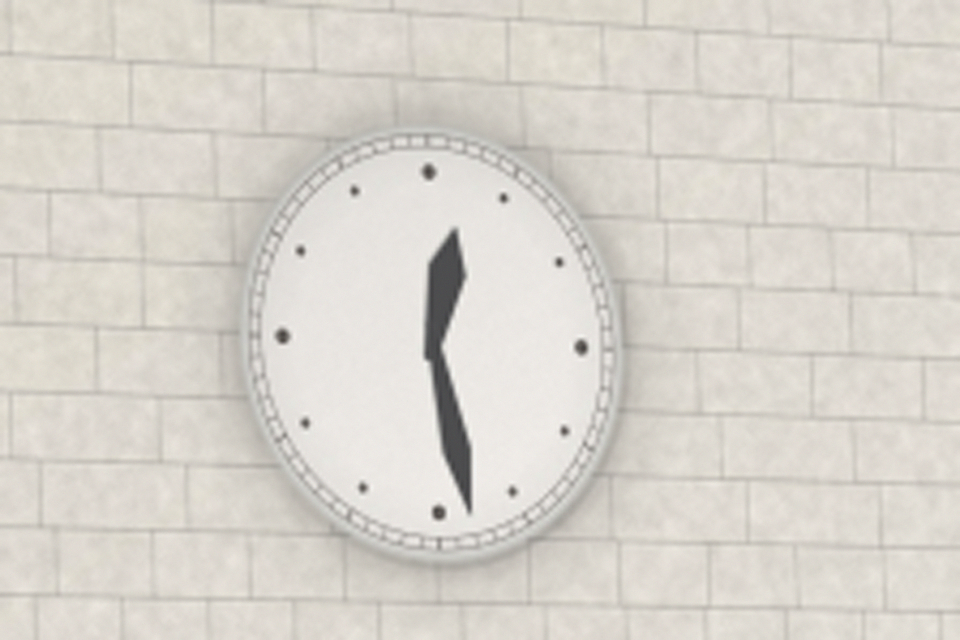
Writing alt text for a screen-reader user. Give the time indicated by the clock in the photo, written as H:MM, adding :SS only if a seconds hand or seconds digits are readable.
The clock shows 12:28
